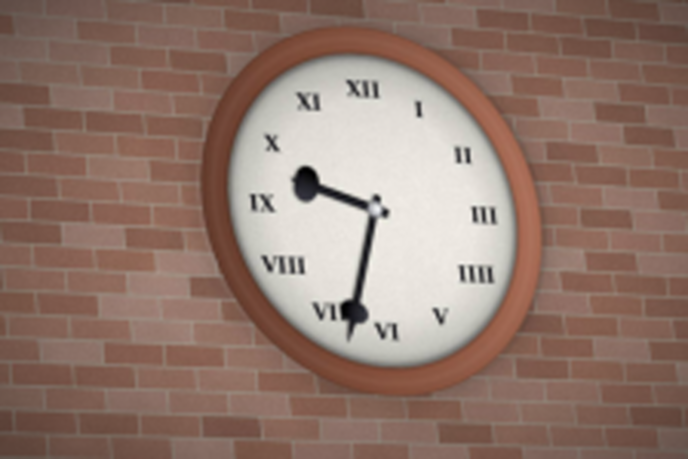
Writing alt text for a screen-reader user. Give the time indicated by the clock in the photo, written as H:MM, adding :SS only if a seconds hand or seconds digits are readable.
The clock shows 9:33
